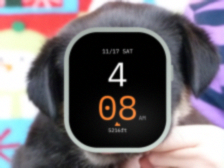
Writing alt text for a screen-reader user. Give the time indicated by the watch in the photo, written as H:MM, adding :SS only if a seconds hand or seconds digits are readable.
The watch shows 4:08
